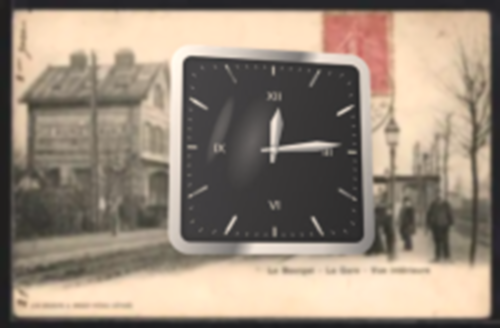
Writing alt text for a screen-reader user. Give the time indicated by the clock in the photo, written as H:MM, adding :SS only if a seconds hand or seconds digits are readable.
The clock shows 12:14
